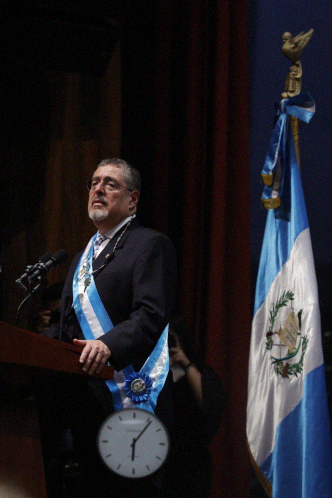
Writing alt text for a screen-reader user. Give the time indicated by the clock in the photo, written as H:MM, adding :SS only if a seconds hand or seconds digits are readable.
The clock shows 6:06
